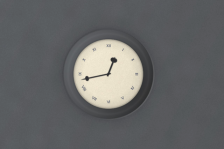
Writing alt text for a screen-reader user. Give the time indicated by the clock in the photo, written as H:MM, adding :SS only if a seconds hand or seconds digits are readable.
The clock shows 12:43
